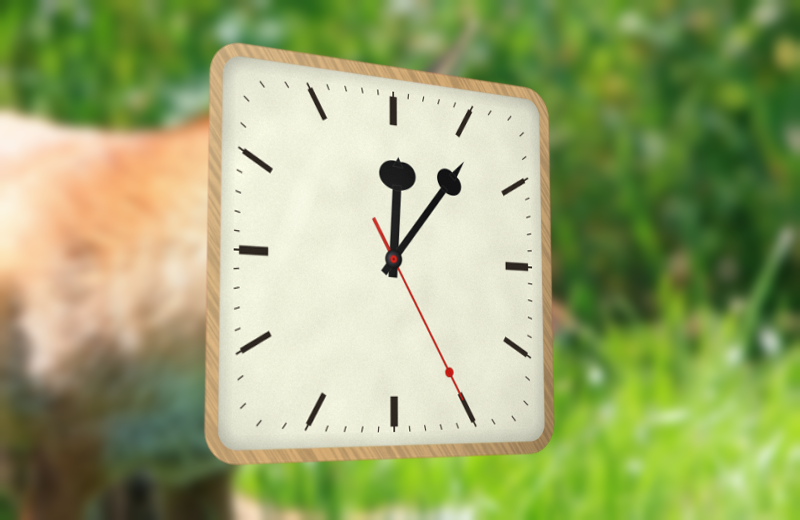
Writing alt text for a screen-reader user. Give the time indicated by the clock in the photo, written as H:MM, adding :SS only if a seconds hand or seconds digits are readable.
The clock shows 12:06:25
